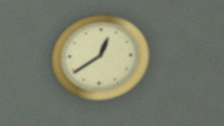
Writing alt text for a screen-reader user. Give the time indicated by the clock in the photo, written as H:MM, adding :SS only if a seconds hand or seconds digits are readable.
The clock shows 12:39
